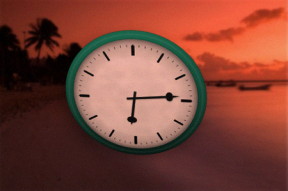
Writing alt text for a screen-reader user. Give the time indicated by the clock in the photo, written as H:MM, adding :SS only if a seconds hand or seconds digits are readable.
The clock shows 6:14
